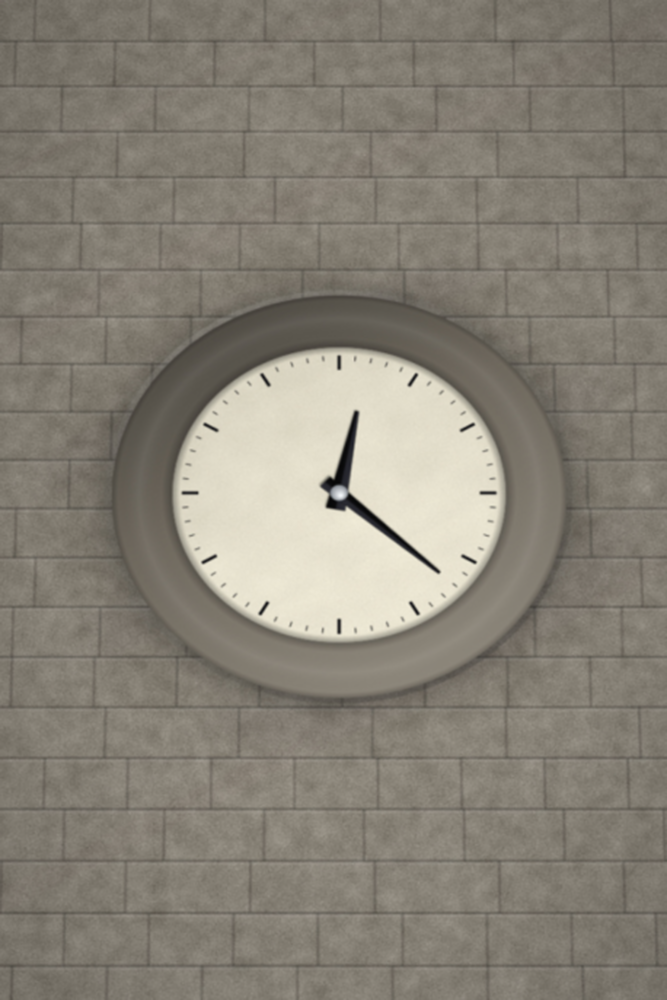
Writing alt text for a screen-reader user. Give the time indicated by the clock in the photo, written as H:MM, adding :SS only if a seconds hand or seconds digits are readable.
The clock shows 12:22
